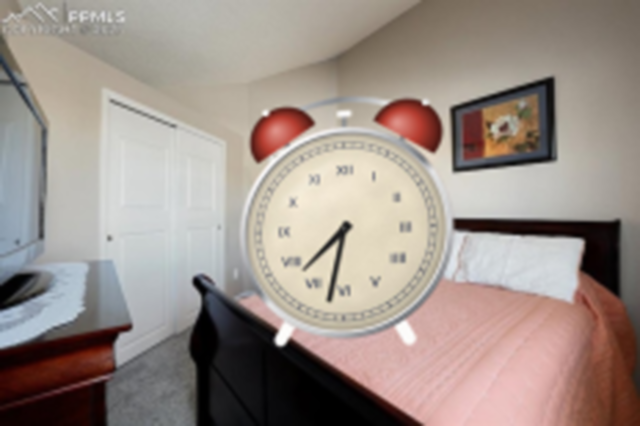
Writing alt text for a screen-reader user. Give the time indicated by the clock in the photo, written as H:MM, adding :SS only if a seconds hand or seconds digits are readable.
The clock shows 7:32
